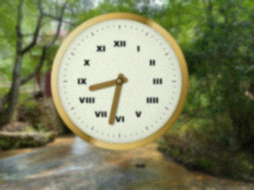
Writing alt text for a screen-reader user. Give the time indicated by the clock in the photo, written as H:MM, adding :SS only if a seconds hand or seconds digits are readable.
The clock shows 8:32
